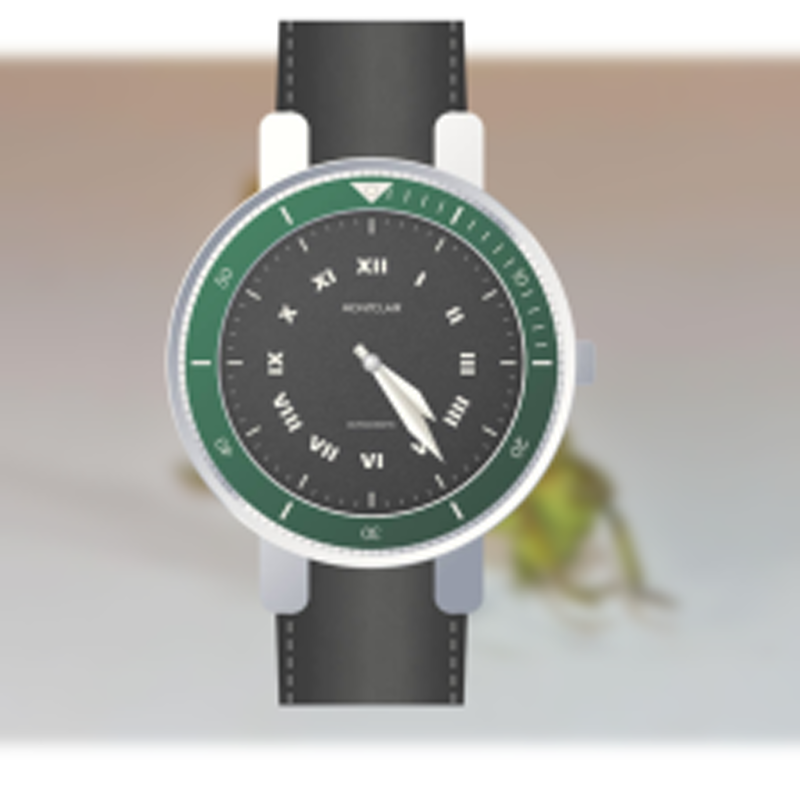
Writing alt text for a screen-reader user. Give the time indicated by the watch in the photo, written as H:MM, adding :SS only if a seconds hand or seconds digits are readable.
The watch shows 4:24
